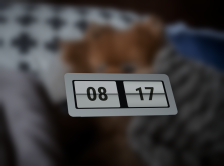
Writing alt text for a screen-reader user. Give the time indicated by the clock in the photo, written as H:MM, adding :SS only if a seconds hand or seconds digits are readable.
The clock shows 8:17
